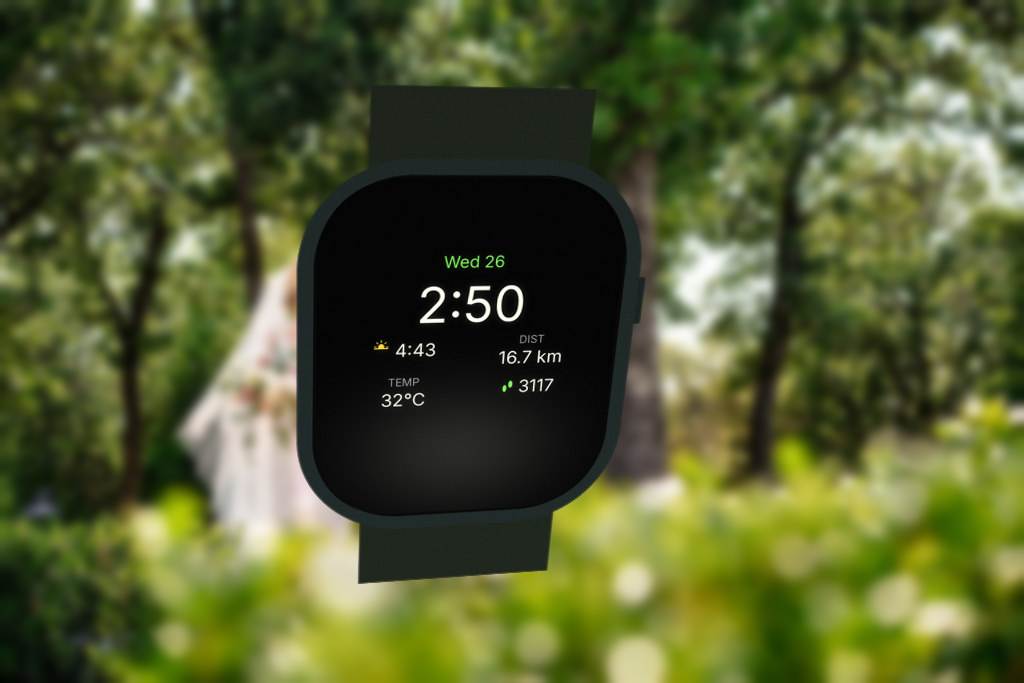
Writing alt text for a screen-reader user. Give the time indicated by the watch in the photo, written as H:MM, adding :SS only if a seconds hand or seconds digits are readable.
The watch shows 2:50
